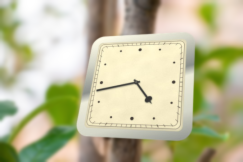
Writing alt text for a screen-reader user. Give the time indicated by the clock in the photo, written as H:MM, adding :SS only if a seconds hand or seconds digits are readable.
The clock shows 4:43
